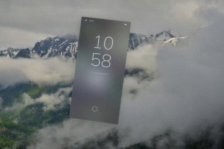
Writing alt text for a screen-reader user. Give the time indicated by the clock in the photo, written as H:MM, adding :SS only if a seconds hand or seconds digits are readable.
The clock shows 10:58
